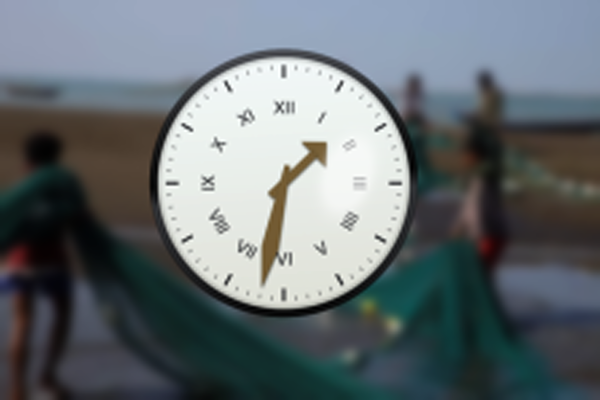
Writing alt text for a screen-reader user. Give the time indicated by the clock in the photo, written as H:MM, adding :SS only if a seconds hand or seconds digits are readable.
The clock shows 1:32
